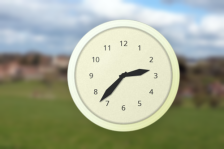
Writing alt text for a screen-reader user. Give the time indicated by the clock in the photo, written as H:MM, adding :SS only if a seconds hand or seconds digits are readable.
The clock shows 2:37
